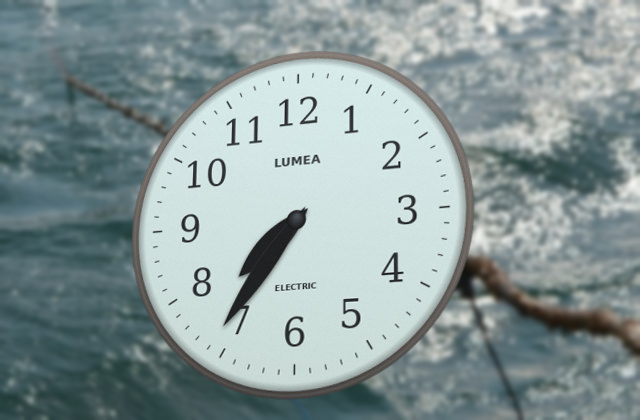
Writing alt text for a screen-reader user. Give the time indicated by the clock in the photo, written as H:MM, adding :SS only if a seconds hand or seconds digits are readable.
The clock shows 7:36
